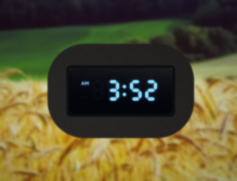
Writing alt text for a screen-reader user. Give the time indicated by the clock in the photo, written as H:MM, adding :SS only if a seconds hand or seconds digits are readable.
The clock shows 3:52
